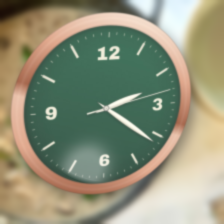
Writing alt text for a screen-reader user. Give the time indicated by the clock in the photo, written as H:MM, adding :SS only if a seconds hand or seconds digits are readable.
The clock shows 2:21:13
